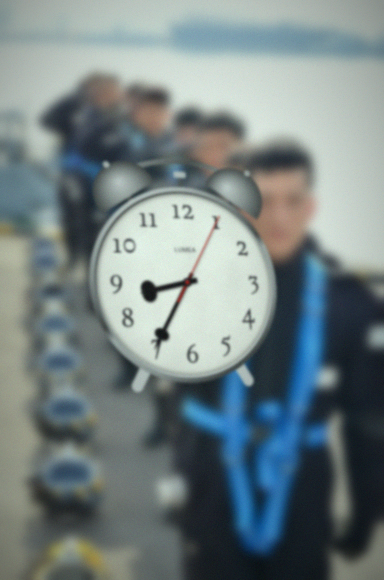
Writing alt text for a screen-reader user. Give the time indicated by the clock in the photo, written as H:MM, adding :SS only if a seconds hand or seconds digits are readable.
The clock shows 8:35:05
